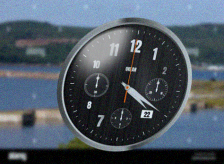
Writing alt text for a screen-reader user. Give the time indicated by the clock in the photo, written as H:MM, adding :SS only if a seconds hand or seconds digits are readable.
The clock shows 4:20
